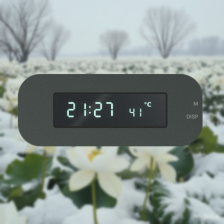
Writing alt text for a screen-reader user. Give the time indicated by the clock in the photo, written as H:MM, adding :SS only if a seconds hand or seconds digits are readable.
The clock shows 21:27
